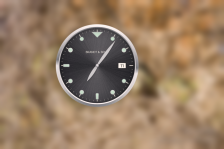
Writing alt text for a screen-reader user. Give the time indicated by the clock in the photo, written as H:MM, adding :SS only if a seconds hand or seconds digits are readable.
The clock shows 7:06
